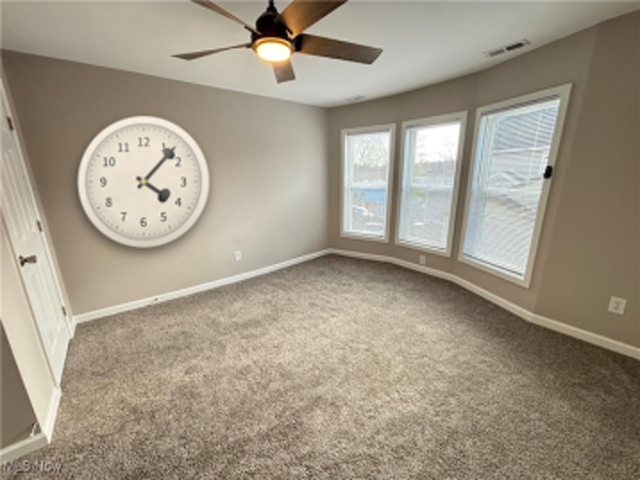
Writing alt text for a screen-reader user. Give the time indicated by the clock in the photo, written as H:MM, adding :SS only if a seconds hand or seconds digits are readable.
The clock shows 4:07
